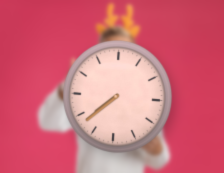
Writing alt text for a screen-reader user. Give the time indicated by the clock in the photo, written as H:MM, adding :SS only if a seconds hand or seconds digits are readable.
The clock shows 7:38
